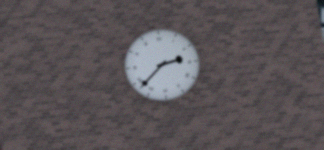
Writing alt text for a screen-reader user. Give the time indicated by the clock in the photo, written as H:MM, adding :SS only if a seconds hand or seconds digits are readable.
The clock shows 2:38
